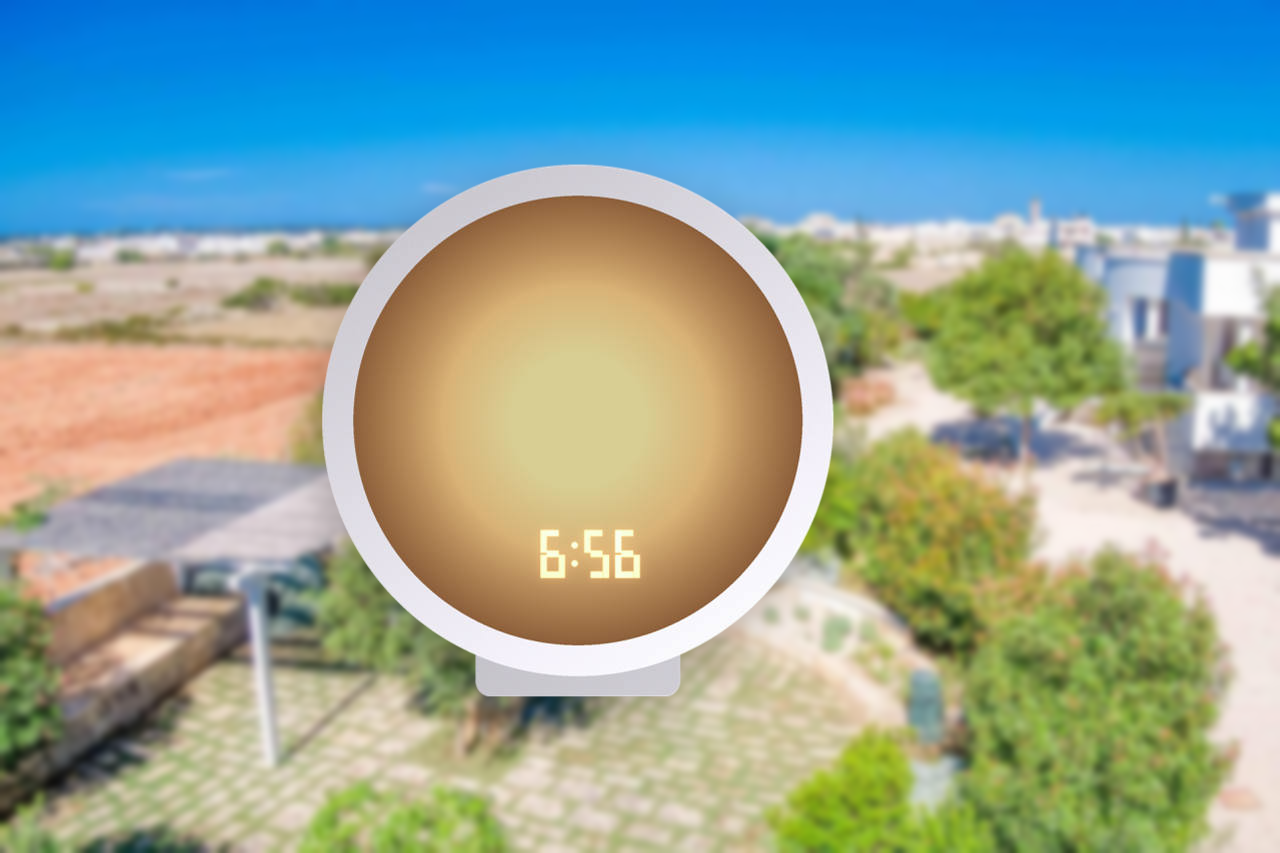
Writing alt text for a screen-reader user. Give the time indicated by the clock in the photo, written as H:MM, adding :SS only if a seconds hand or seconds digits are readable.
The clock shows 6:56
